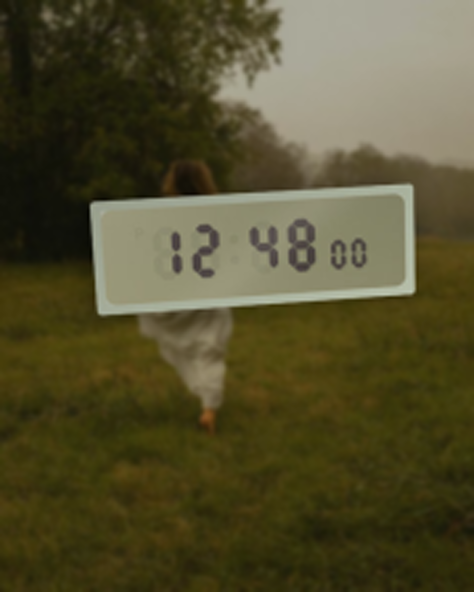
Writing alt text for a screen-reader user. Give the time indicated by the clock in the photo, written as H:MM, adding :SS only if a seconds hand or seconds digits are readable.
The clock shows 12:48:00
